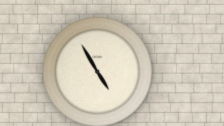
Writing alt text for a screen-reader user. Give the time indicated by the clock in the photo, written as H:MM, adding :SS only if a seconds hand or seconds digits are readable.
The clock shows 4:55
